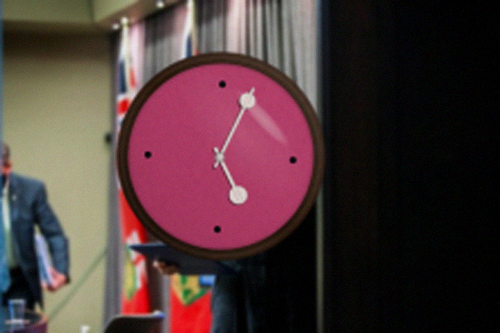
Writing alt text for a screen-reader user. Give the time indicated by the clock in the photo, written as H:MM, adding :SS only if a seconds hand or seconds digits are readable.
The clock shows 5:04
